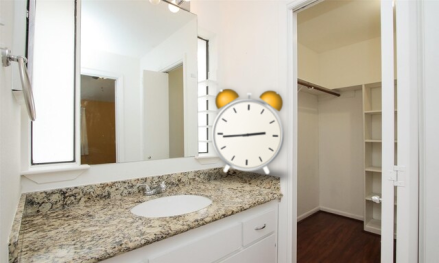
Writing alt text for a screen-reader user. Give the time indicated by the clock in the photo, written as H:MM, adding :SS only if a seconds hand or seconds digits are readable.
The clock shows 2:44
